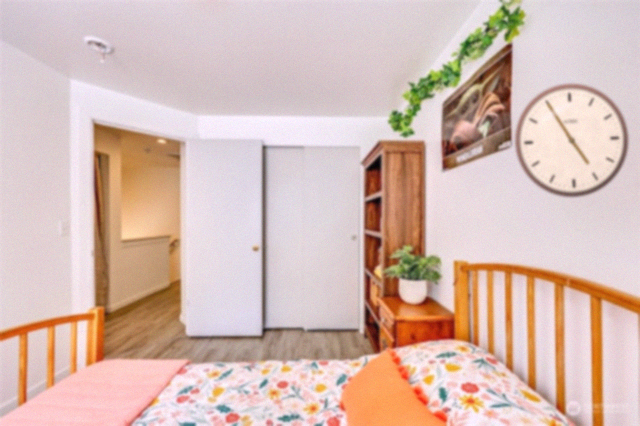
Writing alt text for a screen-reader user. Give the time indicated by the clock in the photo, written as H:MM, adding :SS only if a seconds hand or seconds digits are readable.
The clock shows 4:55
